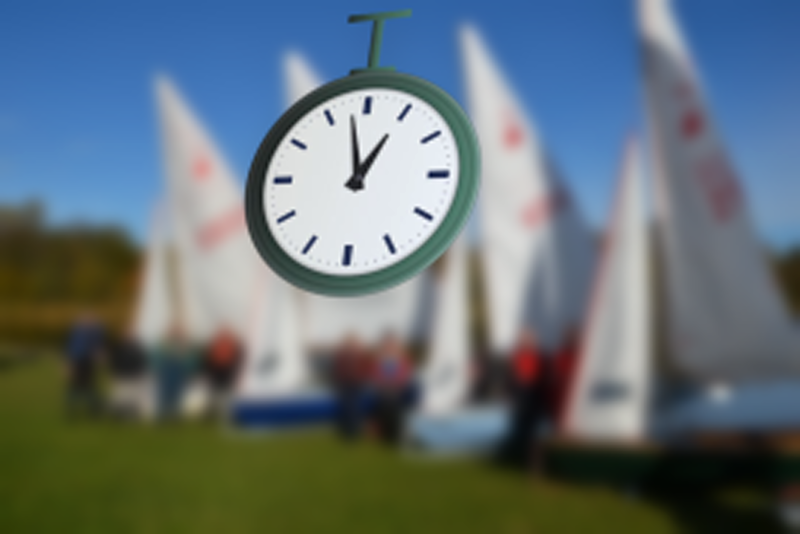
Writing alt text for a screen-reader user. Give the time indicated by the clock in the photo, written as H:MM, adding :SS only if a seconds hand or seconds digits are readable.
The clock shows 12:58
